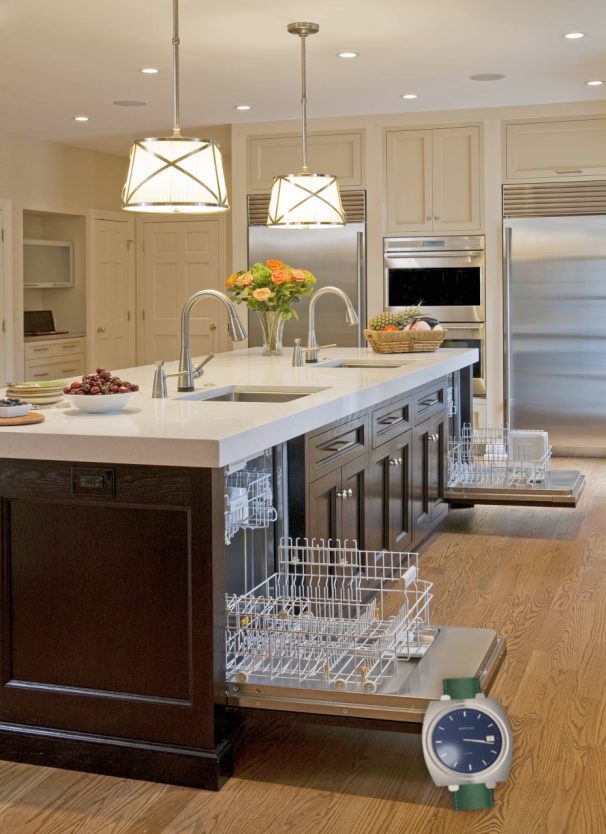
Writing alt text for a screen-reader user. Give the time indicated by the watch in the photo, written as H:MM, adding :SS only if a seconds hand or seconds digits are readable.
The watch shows 3:17
